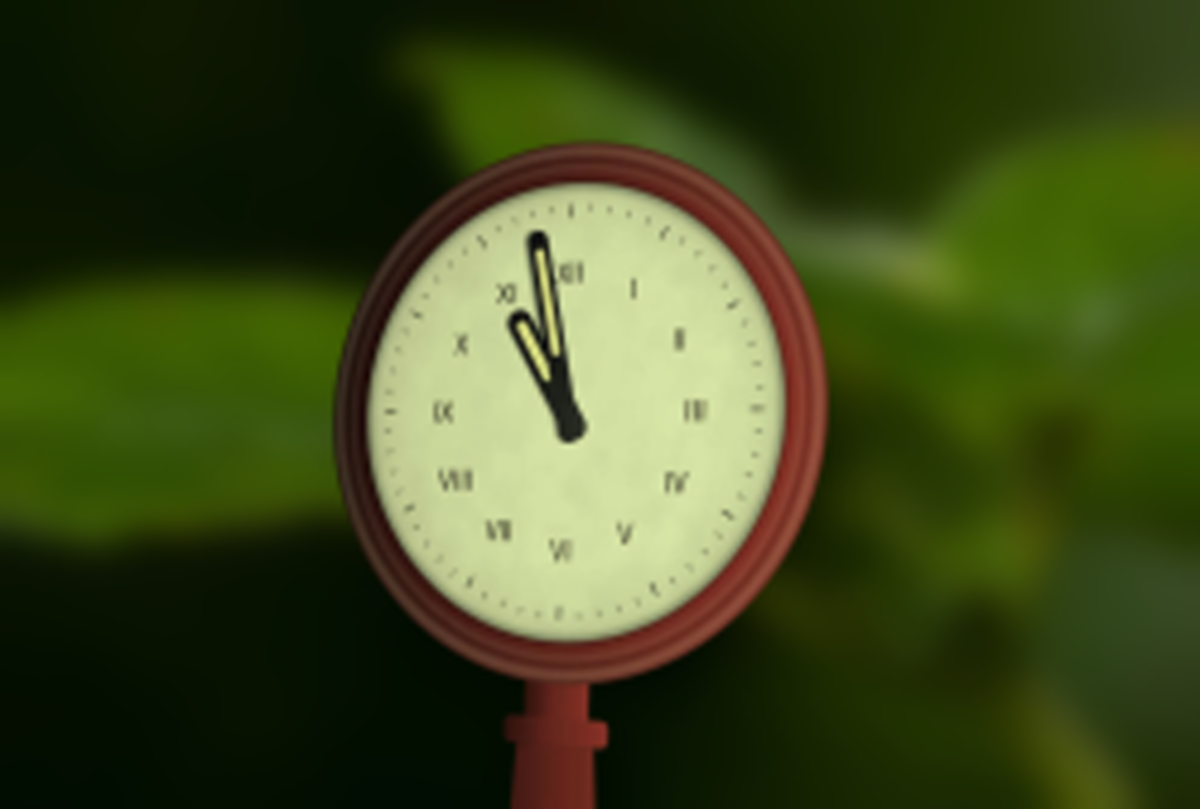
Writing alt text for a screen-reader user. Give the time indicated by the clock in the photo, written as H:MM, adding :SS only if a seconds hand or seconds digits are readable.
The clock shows 10:58
